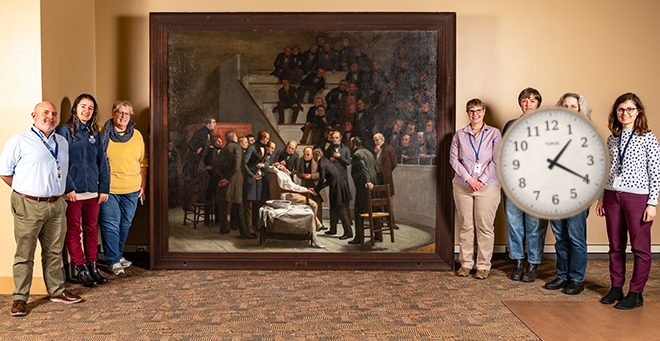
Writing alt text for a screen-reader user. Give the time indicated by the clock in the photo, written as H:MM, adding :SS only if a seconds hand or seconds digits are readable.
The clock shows 1:20
